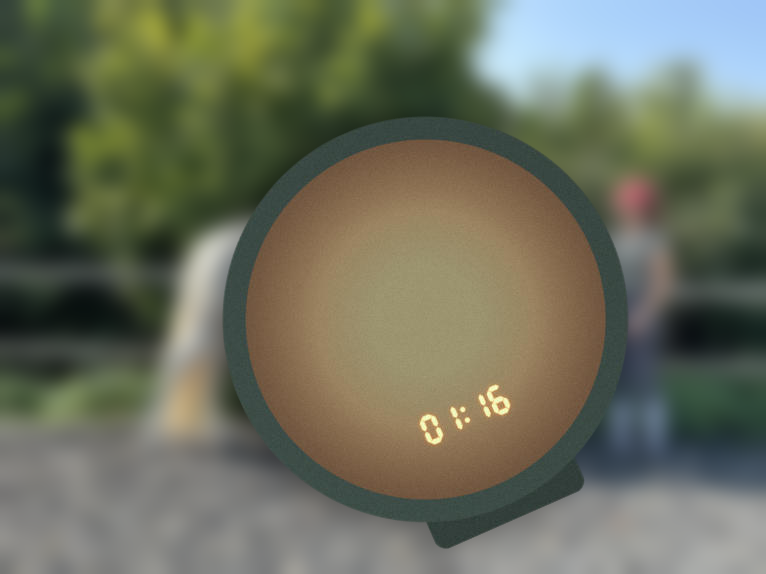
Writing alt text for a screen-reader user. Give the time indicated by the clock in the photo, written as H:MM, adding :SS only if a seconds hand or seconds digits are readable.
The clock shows 1:16
